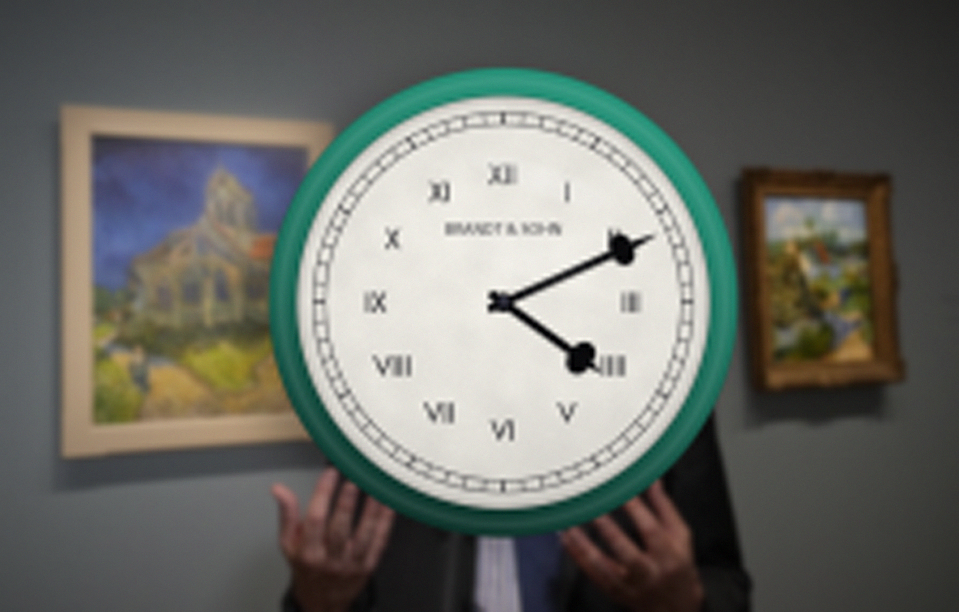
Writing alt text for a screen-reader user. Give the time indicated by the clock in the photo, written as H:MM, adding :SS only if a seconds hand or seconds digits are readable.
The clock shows 4:11
